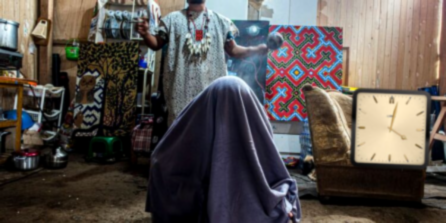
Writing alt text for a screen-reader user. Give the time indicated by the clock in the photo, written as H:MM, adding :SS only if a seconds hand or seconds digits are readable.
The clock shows 4:02
